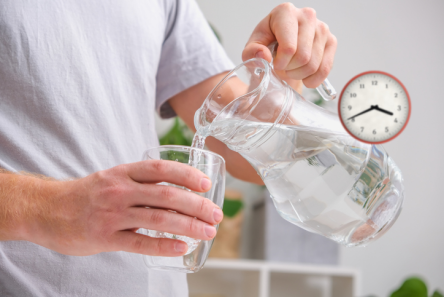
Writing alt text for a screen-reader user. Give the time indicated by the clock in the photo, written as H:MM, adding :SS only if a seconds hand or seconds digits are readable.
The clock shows 3:41
